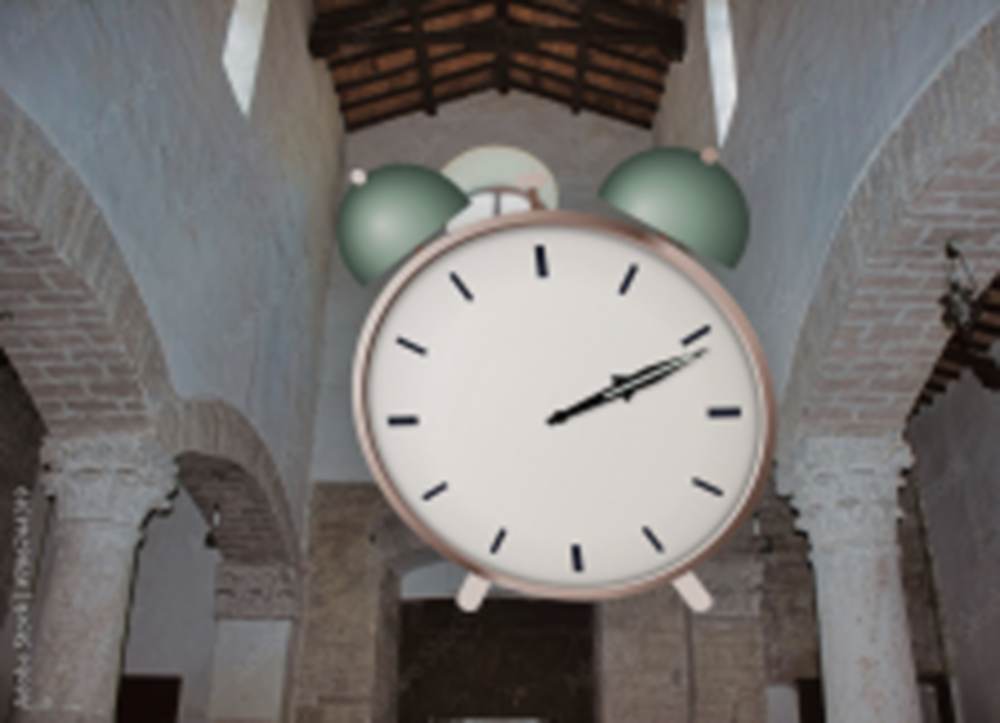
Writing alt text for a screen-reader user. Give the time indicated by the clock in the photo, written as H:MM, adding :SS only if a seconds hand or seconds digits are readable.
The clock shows 2:11
